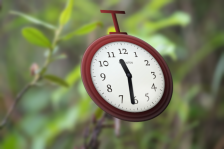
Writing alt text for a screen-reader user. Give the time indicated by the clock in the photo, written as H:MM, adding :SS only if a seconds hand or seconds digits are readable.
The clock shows 11:31
